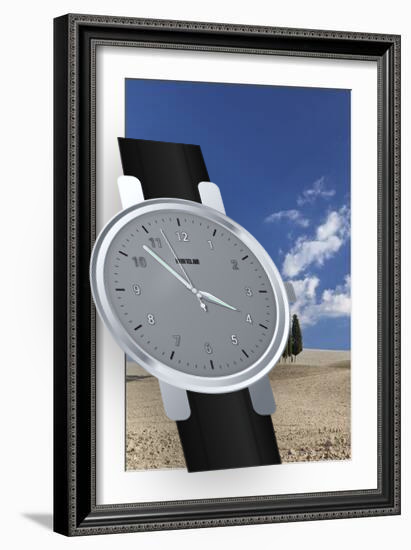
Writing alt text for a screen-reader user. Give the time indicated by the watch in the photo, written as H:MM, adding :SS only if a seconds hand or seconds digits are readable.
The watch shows 3:52:57
